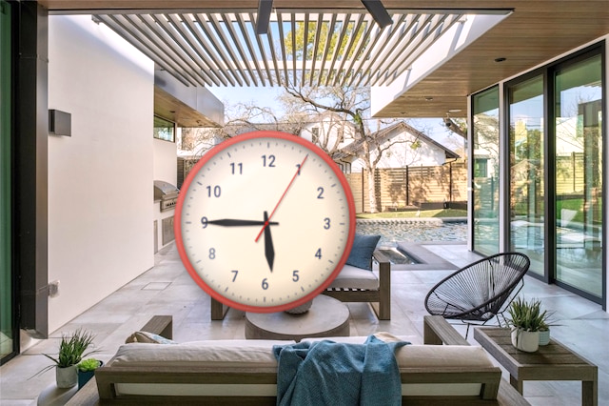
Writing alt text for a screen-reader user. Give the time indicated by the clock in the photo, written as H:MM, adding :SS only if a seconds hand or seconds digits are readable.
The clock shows 5:45:05
